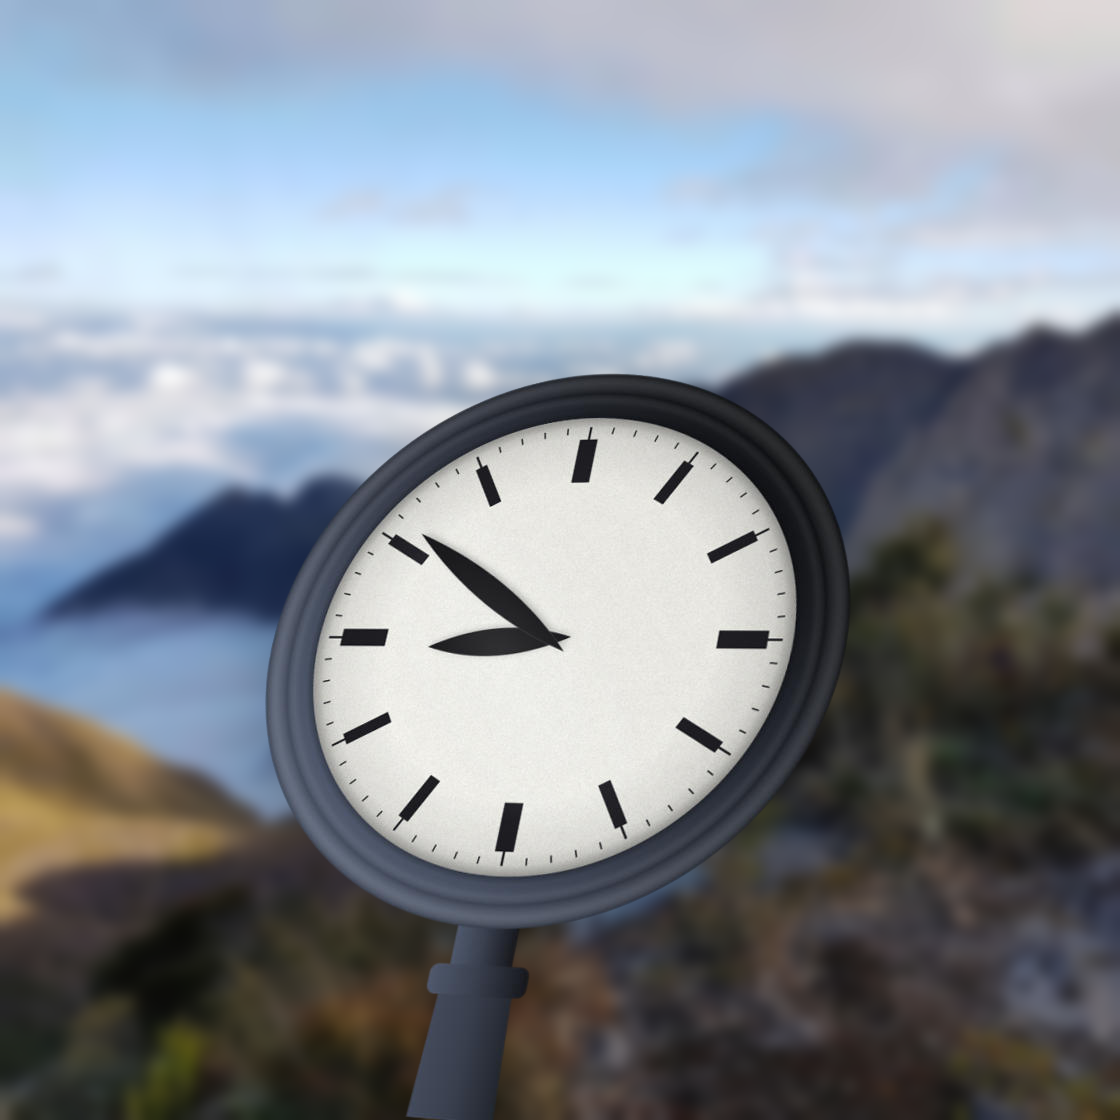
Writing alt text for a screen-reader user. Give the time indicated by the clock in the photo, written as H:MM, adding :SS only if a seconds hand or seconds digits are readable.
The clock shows 8:51
